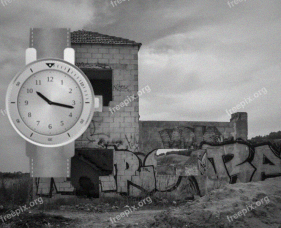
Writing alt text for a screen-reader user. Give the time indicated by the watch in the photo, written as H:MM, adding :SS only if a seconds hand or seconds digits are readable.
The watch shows 10:17
